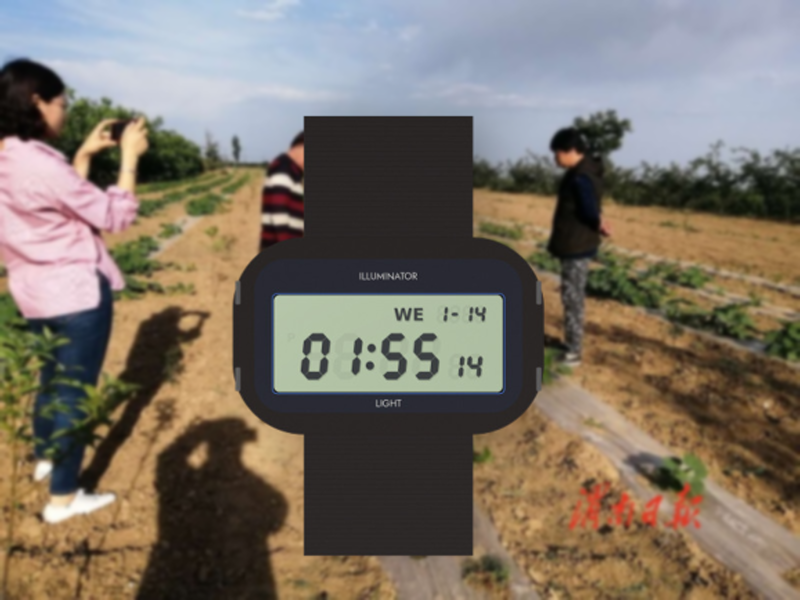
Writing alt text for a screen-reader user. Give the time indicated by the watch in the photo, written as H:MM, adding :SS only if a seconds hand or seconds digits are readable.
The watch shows 1:55:14
